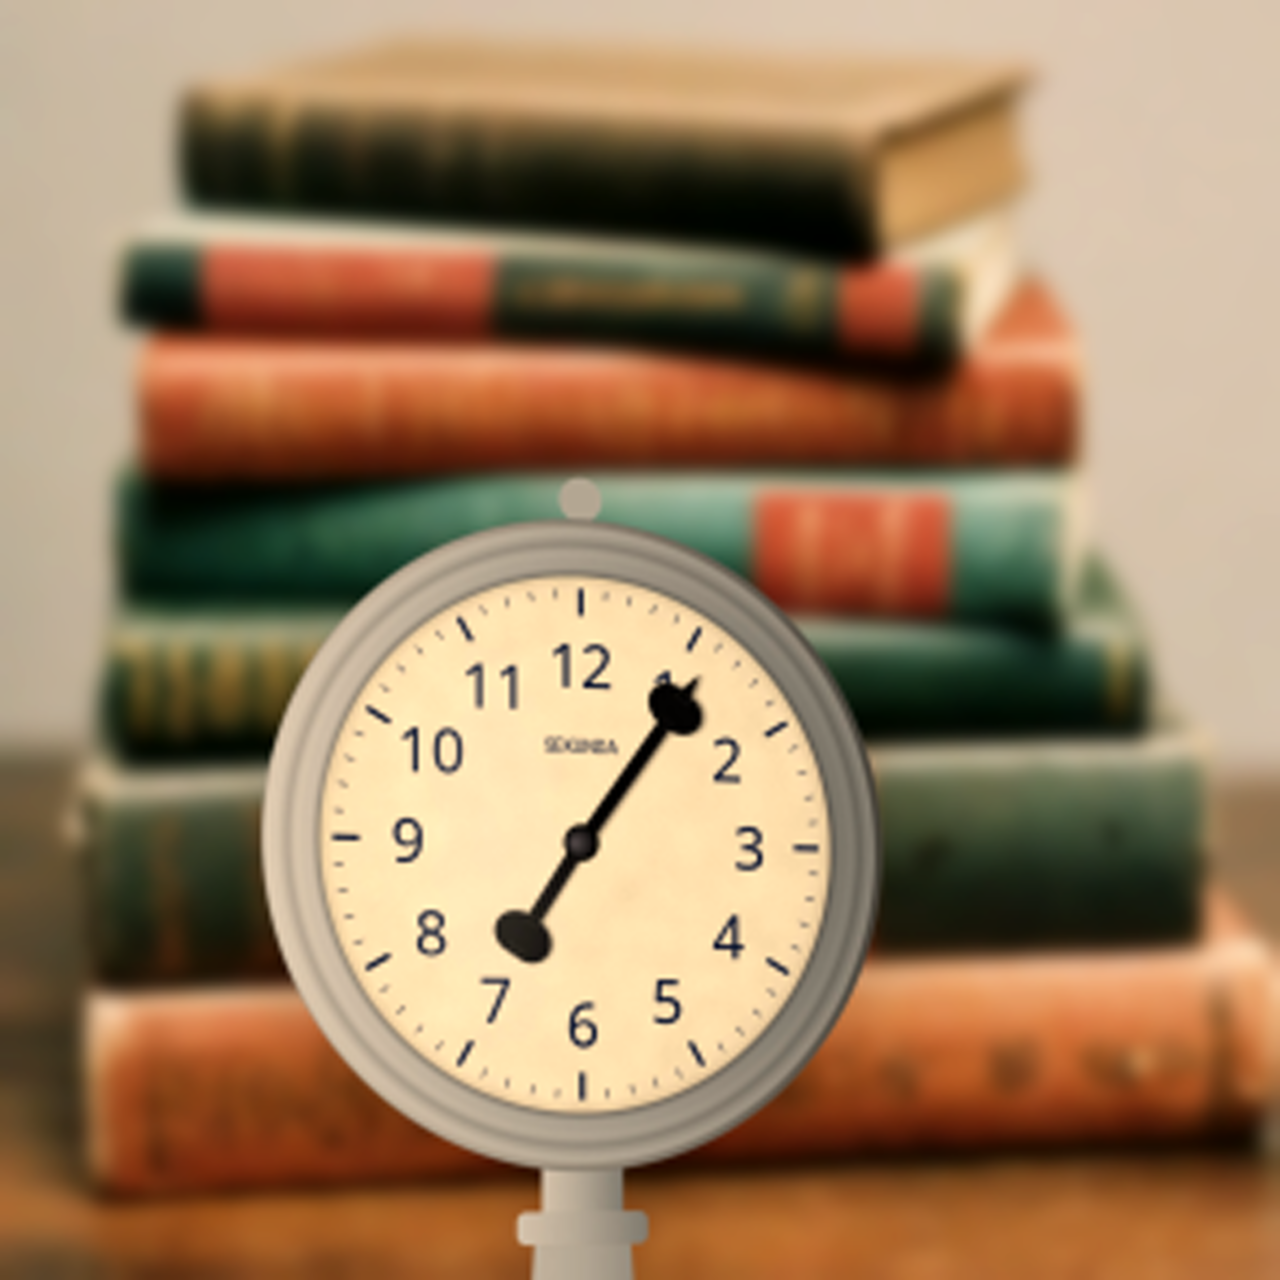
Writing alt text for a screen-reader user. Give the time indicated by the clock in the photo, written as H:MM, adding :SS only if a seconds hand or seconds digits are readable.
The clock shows 7:06
